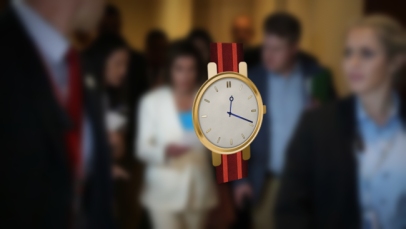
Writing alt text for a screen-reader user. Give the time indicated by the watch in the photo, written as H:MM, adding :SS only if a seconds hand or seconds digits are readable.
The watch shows 12:19
